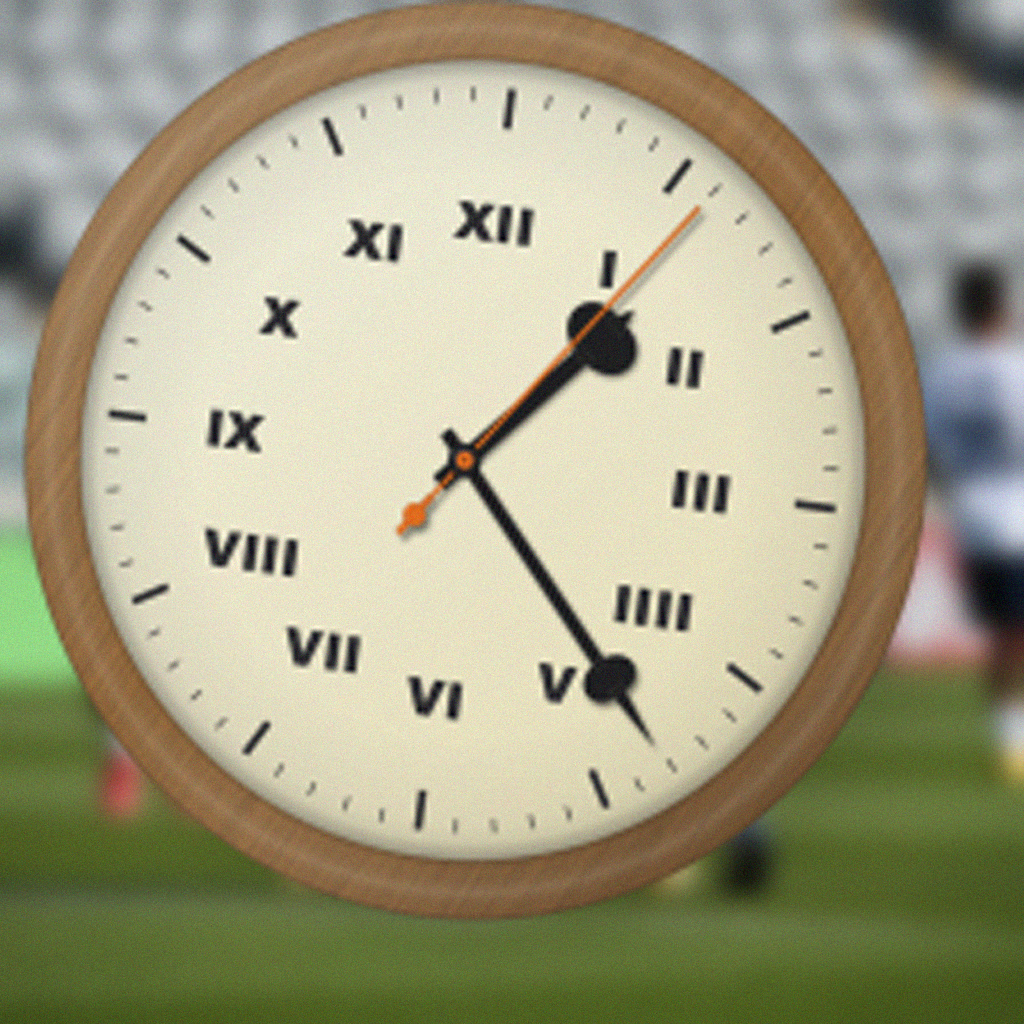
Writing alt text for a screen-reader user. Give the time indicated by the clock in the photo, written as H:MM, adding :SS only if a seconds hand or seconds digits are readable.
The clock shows 1:23:06
